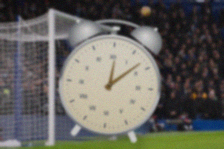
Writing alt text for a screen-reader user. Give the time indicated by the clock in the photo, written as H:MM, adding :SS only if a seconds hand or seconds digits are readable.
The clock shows 12:08
